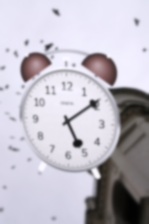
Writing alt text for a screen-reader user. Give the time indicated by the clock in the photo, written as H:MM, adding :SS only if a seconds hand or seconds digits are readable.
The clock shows 5:09
